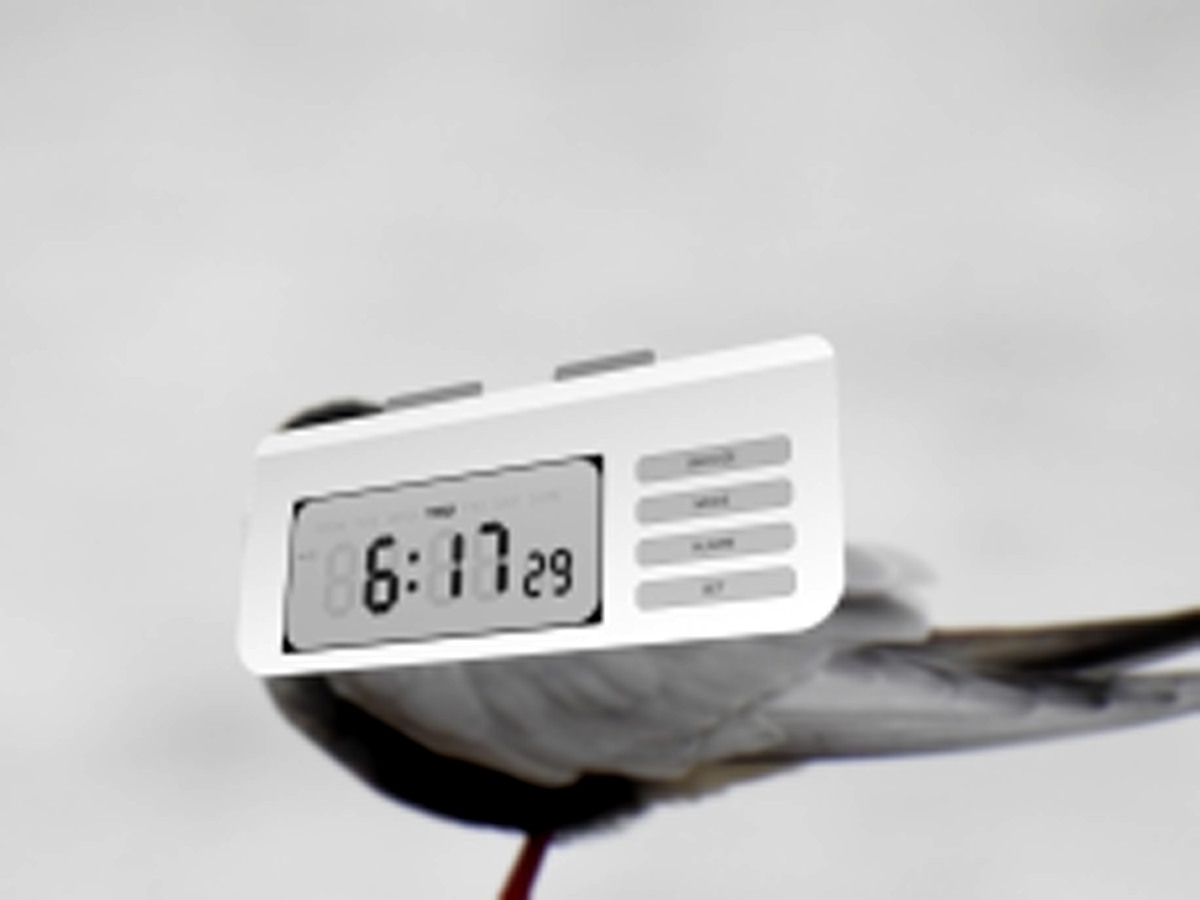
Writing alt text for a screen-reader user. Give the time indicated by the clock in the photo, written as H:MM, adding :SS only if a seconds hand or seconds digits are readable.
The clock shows 6:17:29
